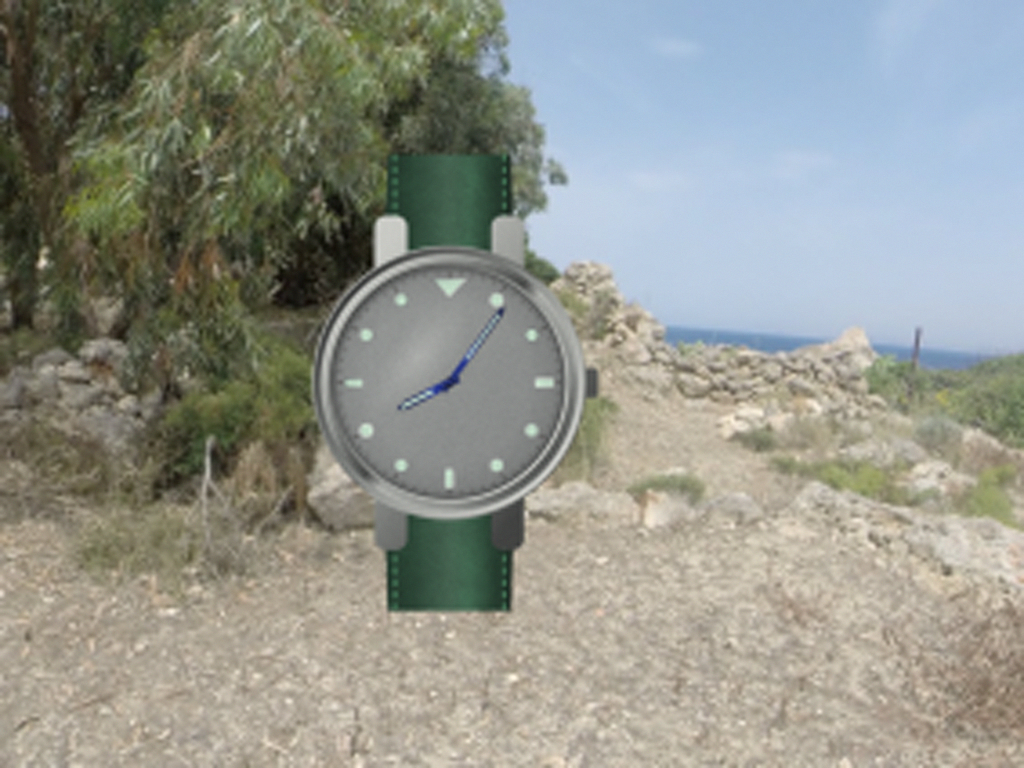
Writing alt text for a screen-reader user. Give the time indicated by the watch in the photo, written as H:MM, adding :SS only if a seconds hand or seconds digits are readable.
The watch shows 8:06
